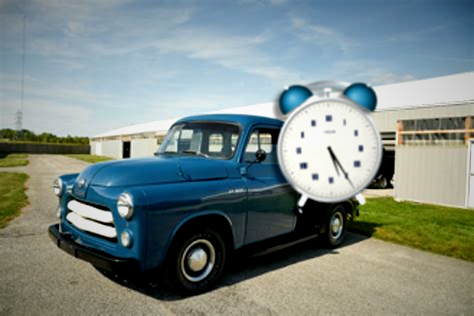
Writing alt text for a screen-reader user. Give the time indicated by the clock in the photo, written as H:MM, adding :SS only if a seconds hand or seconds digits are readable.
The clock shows 5:25
